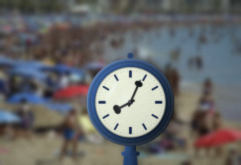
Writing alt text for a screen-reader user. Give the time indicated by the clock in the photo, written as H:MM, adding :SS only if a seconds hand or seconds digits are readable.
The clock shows 8:04
